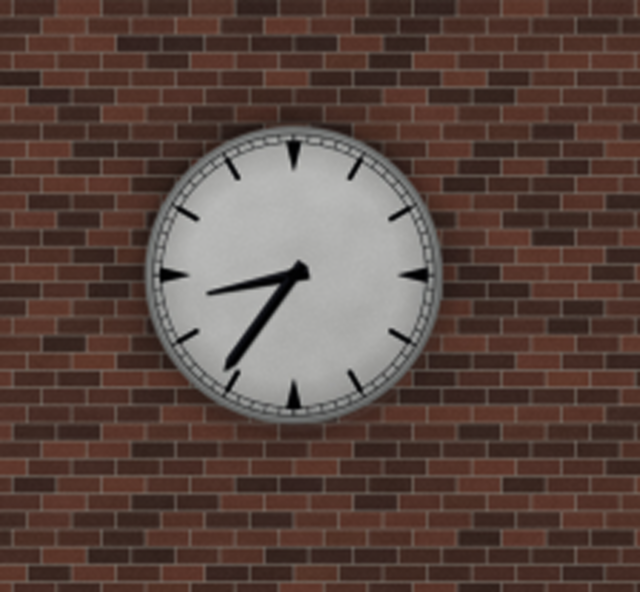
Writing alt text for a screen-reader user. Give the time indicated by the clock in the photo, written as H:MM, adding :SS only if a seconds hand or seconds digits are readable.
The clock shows 8:36
